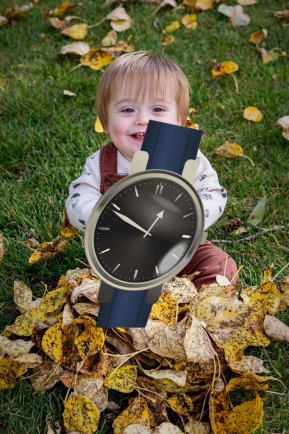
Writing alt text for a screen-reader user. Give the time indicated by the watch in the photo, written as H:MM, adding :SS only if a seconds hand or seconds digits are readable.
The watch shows 12:49
